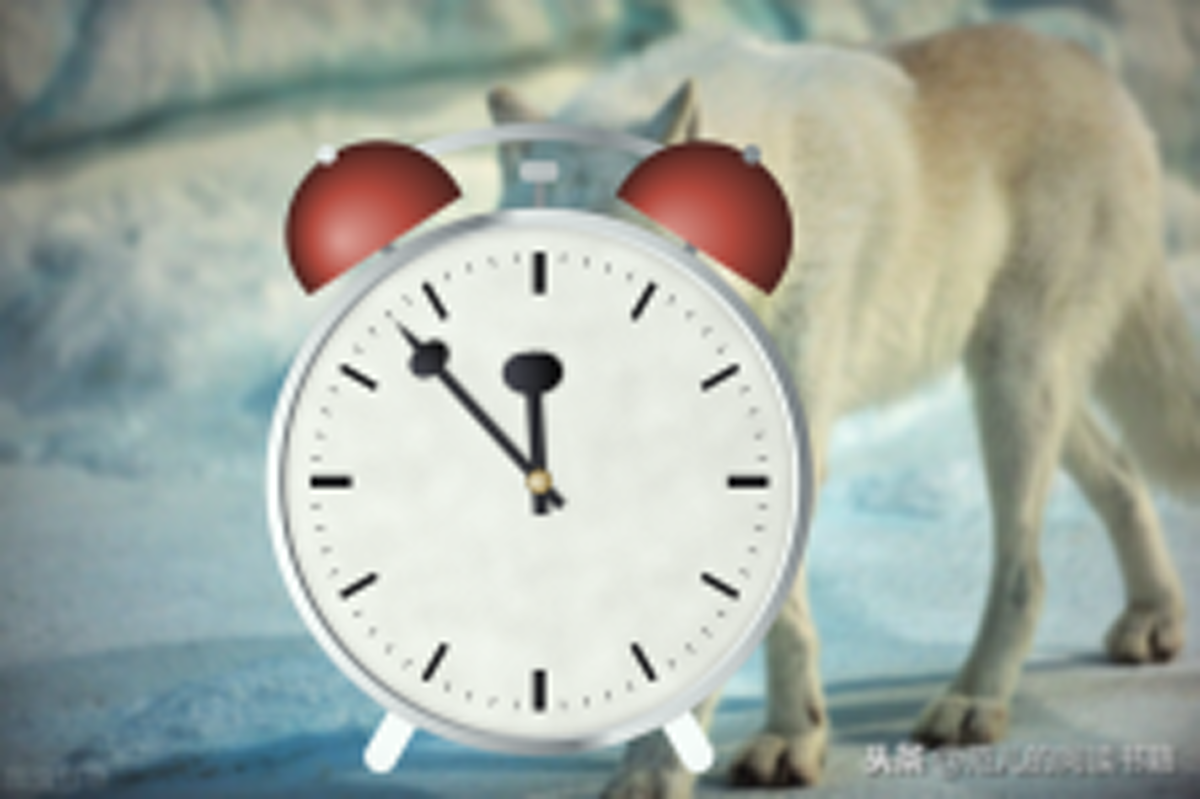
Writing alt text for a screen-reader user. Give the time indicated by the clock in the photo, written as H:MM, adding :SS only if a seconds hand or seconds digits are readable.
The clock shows 11:53
